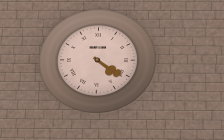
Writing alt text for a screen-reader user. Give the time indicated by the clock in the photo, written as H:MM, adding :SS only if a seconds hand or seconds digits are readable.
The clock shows 4:21
